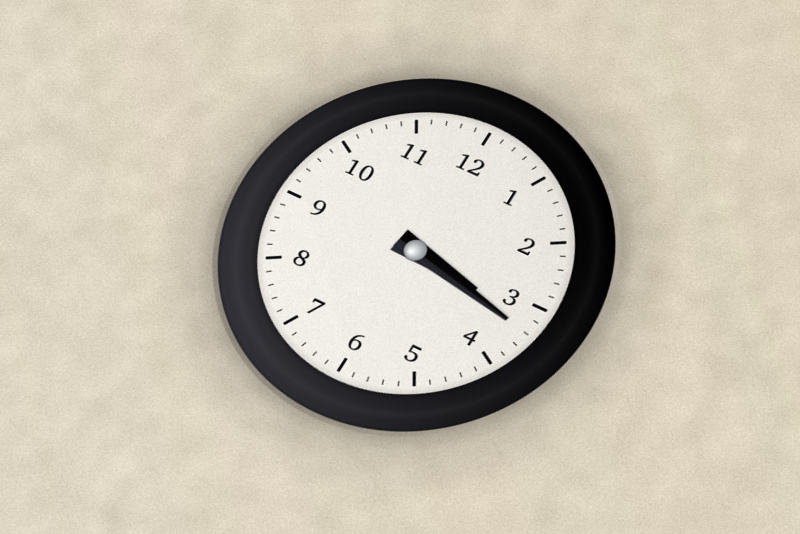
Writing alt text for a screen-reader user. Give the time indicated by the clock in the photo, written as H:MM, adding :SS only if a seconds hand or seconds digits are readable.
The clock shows 3:17
